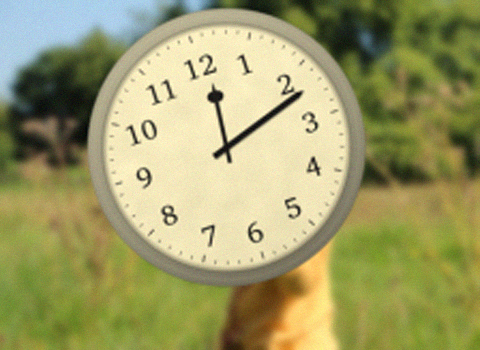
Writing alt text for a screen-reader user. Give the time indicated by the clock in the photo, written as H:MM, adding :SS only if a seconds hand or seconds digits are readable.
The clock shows 12:12
